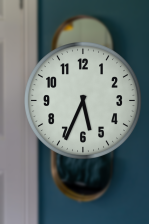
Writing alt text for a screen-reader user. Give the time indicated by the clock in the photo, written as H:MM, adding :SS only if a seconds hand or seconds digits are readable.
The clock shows 5:34
